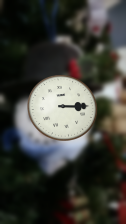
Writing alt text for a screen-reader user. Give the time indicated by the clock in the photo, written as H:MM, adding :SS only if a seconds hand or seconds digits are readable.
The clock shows 3:16
